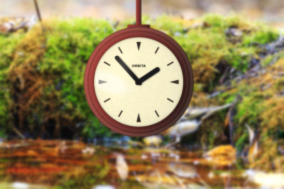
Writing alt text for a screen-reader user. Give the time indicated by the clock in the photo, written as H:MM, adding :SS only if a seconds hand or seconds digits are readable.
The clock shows 1:53
